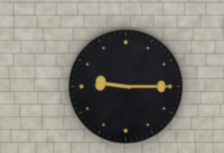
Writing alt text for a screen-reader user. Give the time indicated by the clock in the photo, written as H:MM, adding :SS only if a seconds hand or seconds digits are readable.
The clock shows 9:15
